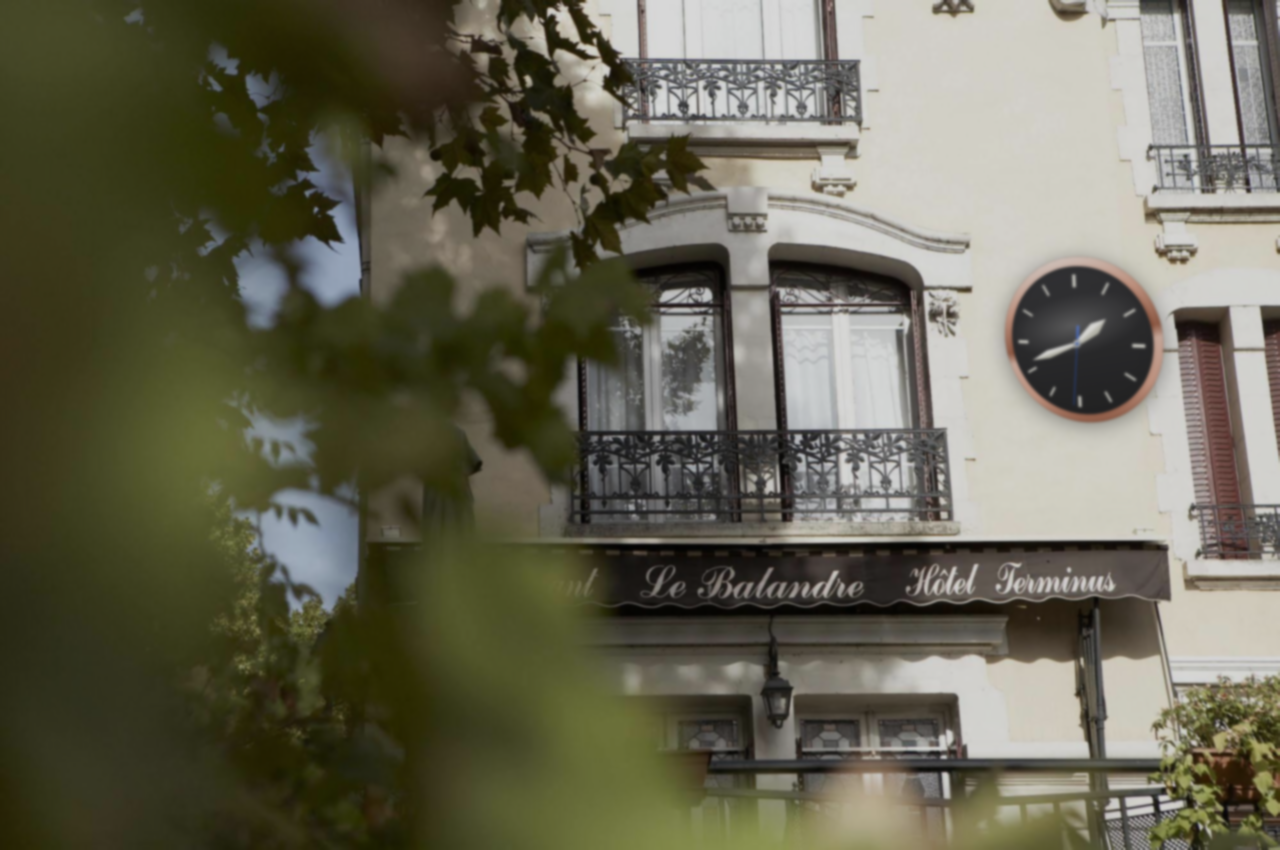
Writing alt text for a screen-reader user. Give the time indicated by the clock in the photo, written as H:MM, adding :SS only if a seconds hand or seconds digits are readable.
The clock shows 1:41:31
